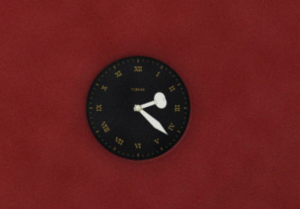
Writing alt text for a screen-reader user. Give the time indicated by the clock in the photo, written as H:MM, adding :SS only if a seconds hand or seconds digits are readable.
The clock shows 2:22
